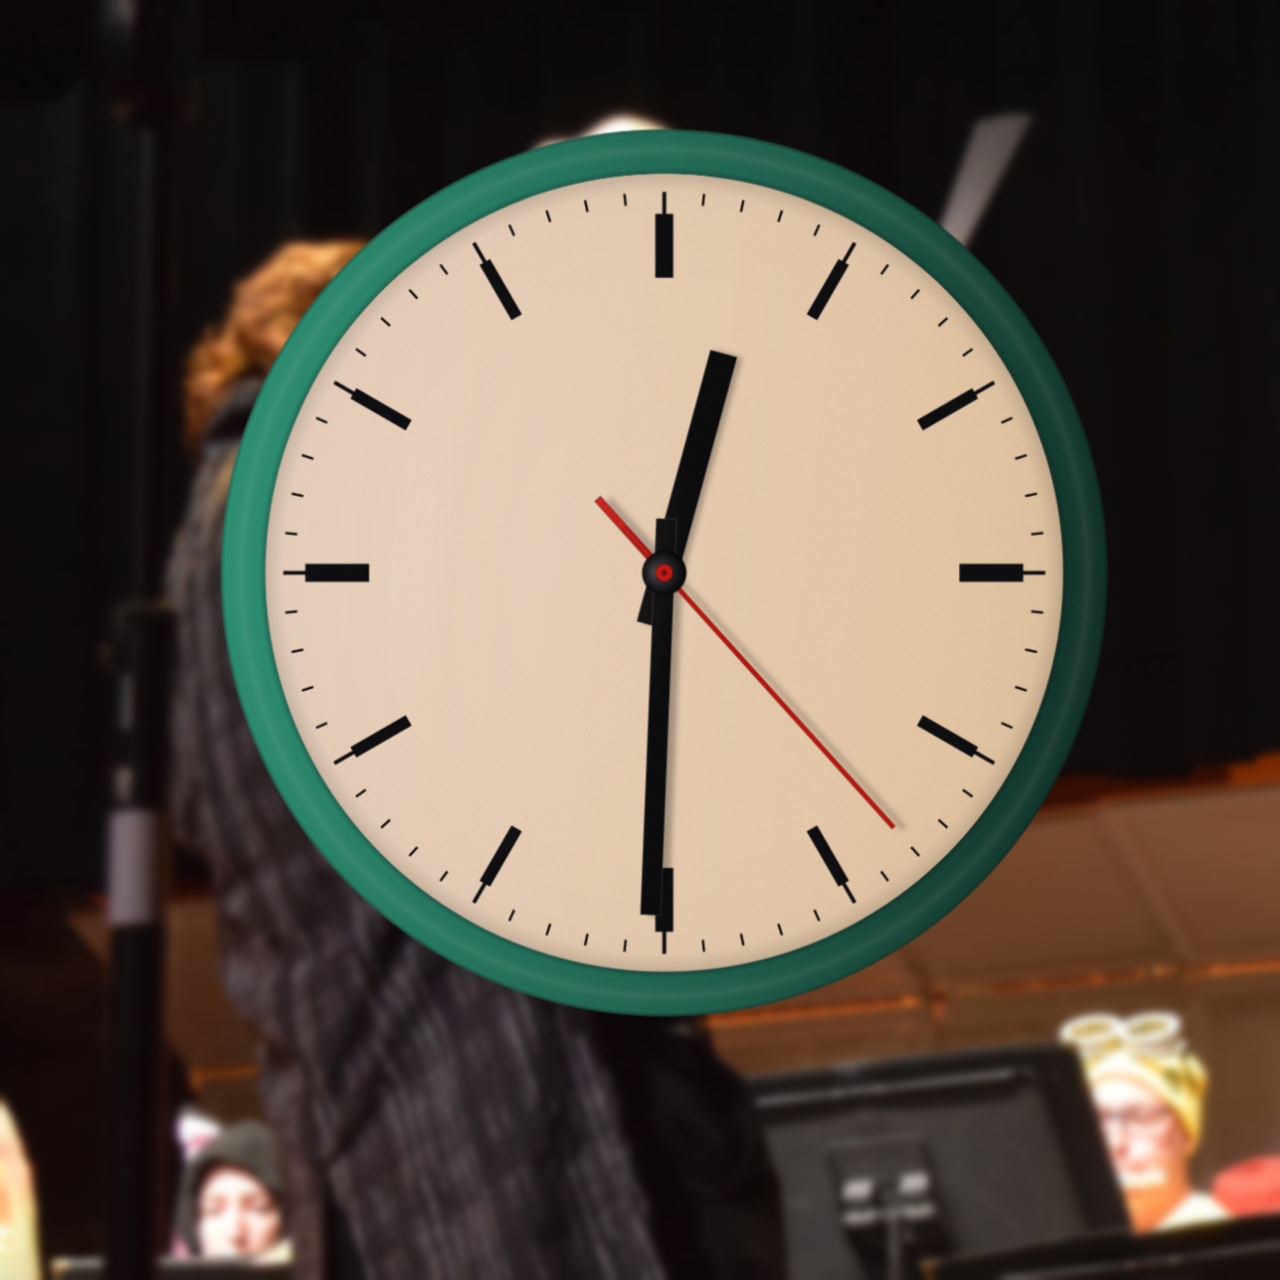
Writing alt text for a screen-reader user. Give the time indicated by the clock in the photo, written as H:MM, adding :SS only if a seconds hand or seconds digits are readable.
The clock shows 12:30:23
